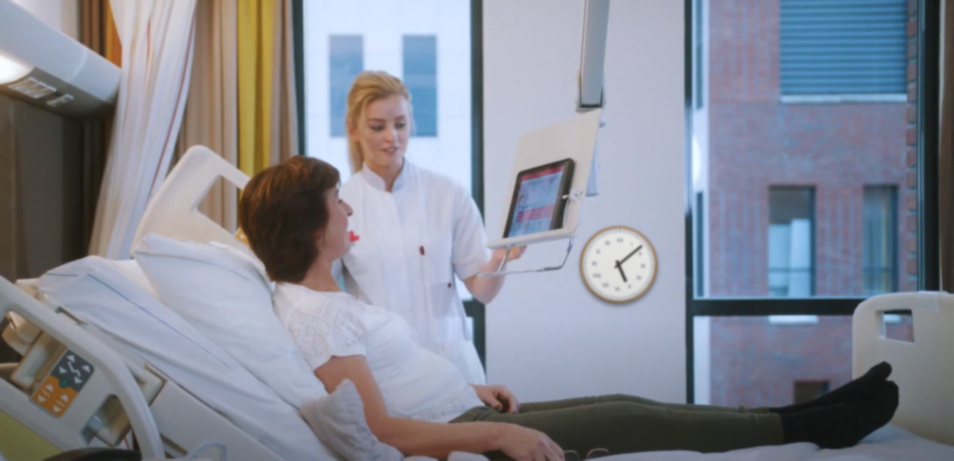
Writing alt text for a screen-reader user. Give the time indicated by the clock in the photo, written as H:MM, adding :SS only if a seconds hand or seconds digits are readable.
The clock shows 5:08
